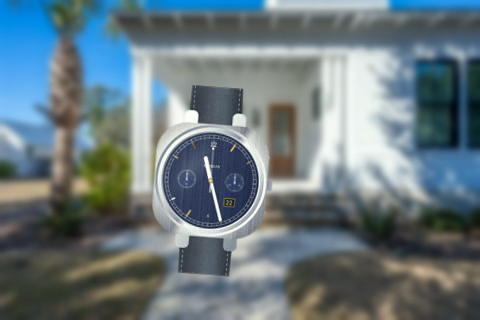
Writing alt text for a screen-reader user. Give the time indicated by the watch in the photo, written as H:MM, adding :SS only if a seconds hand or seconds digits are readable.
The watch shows 11:27
